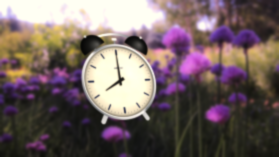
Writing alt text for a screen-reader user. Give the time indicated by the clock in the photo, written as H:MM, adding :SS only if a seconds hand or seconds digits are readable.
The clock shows 8:00
